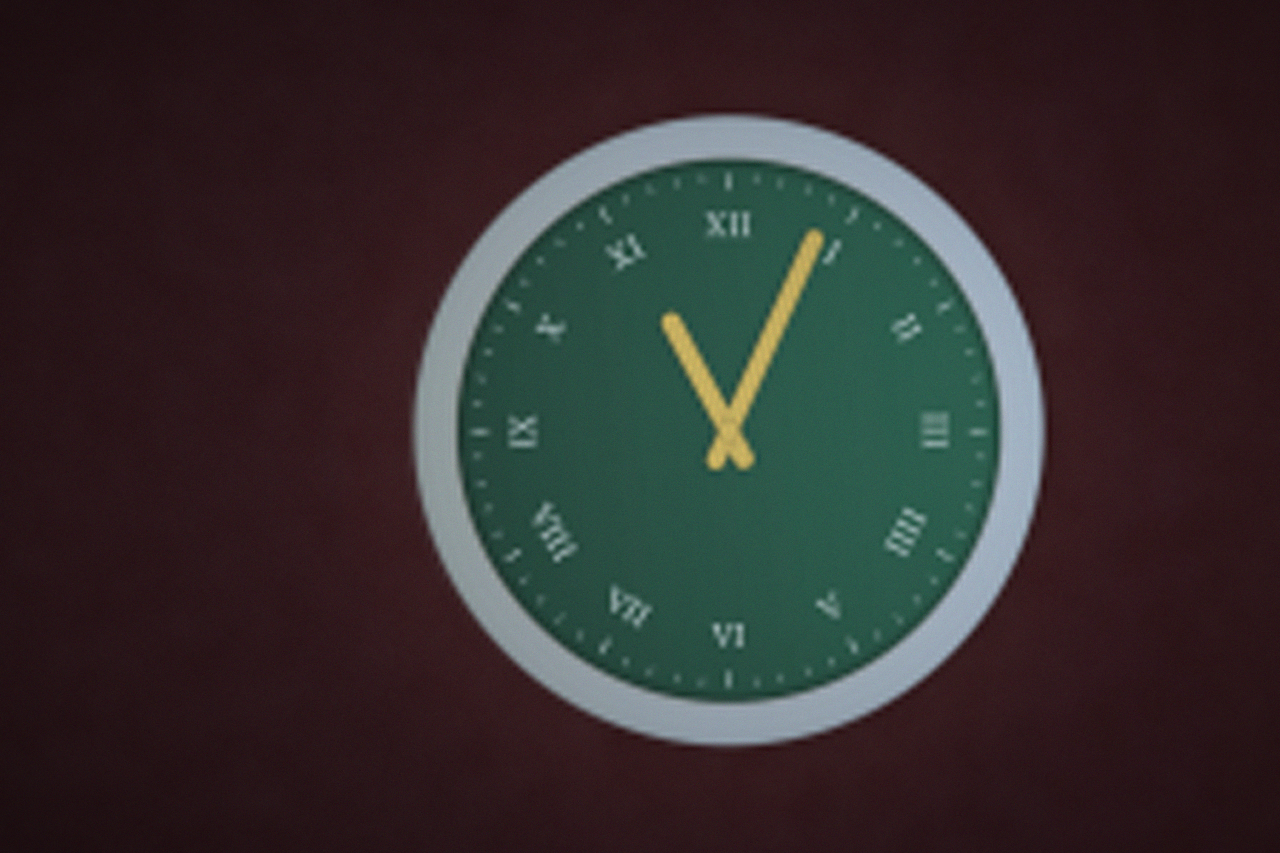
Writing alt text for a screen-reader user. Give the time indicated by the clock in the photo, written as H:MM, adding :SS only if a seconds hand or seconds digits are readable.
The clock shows 11:04
